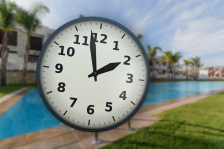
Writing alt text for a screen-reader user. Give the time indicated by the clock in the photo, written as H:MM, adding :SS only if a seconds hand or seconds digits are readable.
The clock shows 1:58
